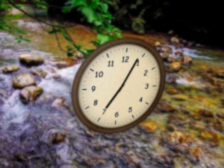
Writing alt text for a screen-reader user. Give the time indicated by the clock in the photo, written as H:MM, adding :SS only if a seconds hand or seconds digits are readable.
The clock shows 7:04
